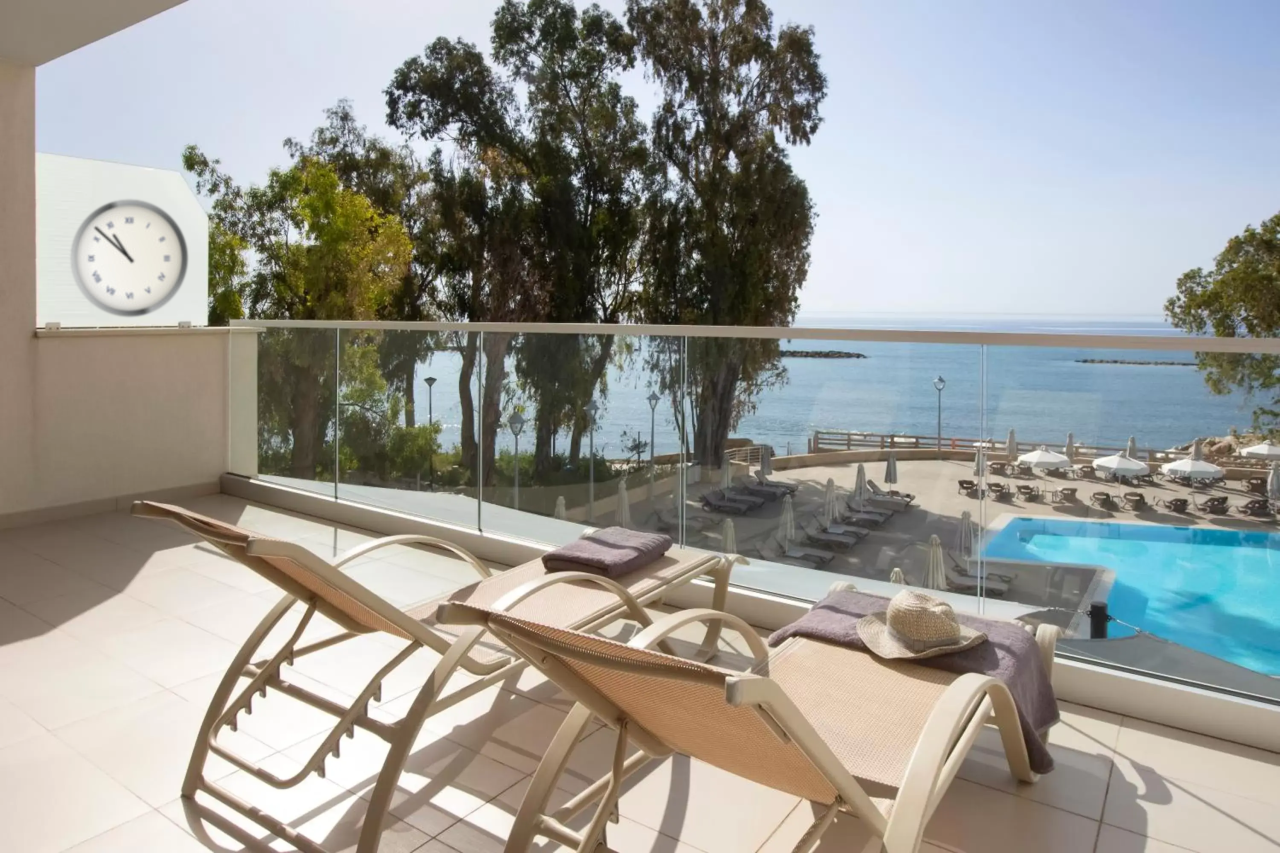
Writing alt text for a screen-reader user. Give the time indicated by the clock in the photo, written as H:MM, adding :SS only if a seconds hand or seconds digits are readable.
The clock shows 10:52
